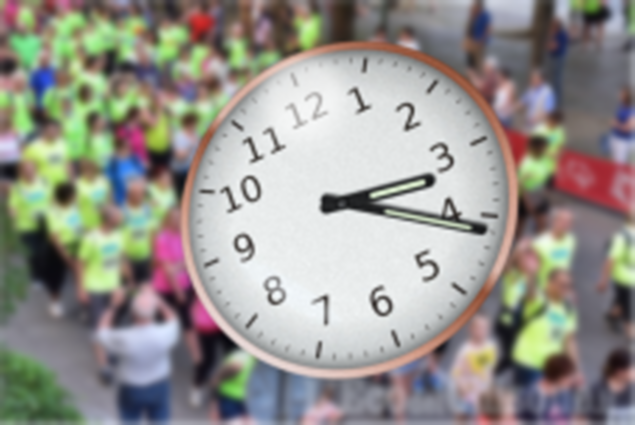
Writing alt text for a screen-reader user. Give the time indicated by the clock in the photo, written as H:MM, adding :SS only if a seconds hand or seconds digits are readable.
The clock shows 3:21
